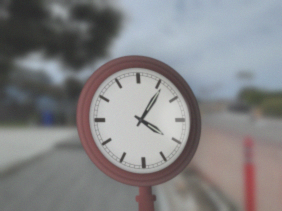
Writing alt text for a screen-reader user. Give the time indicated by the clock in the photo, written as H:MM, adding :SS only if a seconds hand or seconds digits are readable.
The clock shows 4:06
